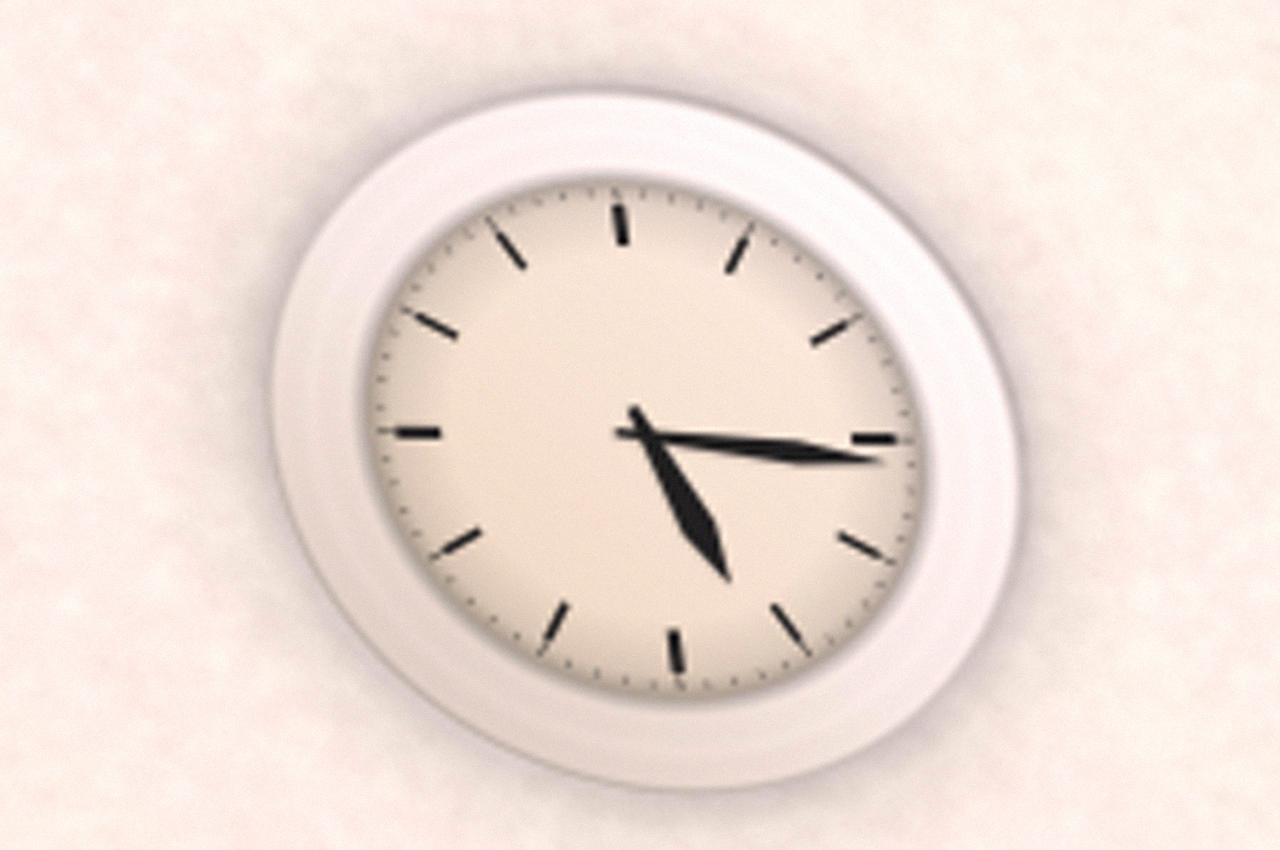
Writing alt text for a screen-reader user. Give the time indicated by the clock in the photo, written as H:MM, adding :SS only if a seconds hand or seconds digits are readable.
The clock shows 5:16
